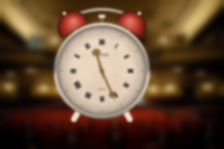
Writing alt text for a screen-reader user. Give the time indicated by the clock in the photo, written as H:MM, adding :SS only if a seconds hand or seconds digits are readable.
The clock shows 11:26
